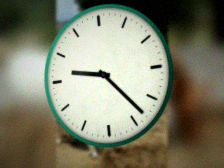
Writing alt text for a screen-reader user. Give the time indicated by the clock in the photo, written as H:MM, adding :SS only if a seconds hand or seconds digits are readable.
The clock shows 9:23
